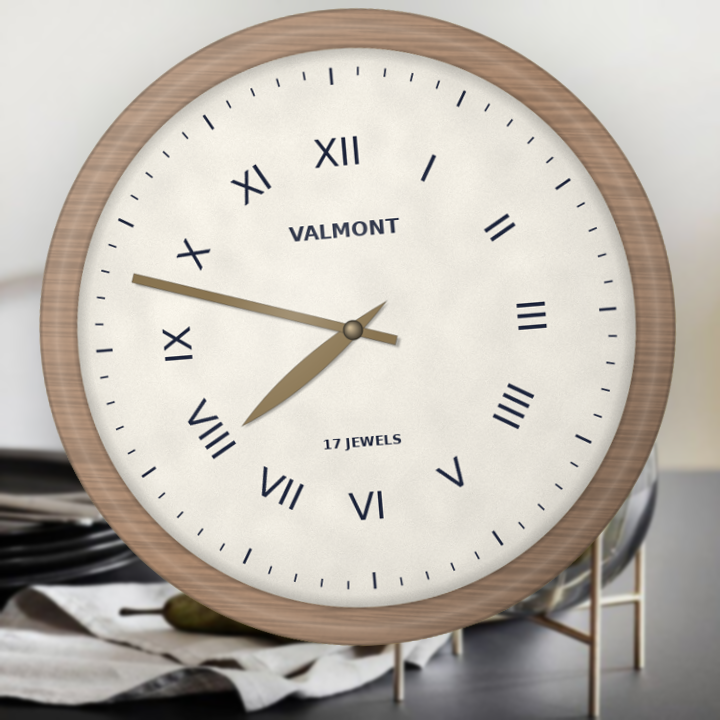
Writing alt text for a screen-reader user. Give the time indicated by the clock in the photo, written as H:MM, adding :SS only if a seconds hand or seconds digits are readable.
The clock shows 7:48
